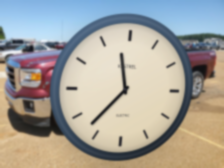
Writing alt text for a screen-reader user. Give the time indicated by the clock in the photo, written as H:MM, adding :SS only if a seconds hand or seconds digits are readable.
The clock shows 11:37
